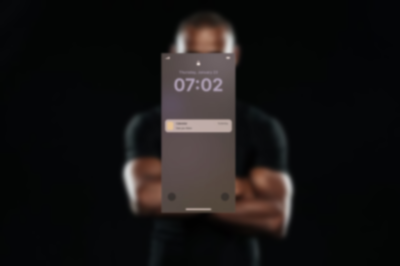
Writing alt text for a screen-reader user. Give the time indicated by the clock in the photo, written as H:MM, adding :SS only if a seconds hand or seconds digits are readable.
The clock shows 7:02
